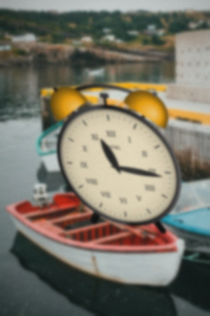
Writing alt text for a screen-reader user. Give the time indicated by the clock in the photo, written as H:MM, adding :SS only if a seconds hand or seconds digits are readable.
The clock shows 11:16
